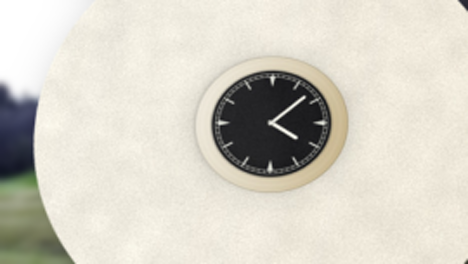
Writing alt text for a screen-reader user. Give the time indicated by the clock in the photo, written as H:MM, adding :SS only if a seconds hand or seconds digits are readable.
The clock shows 4:08
